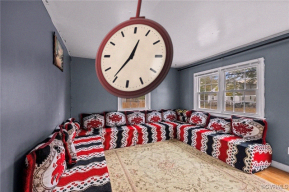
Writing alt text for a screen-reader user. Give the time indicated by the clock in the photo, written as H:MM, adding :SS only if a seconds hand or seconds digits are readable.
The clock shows 12:36
